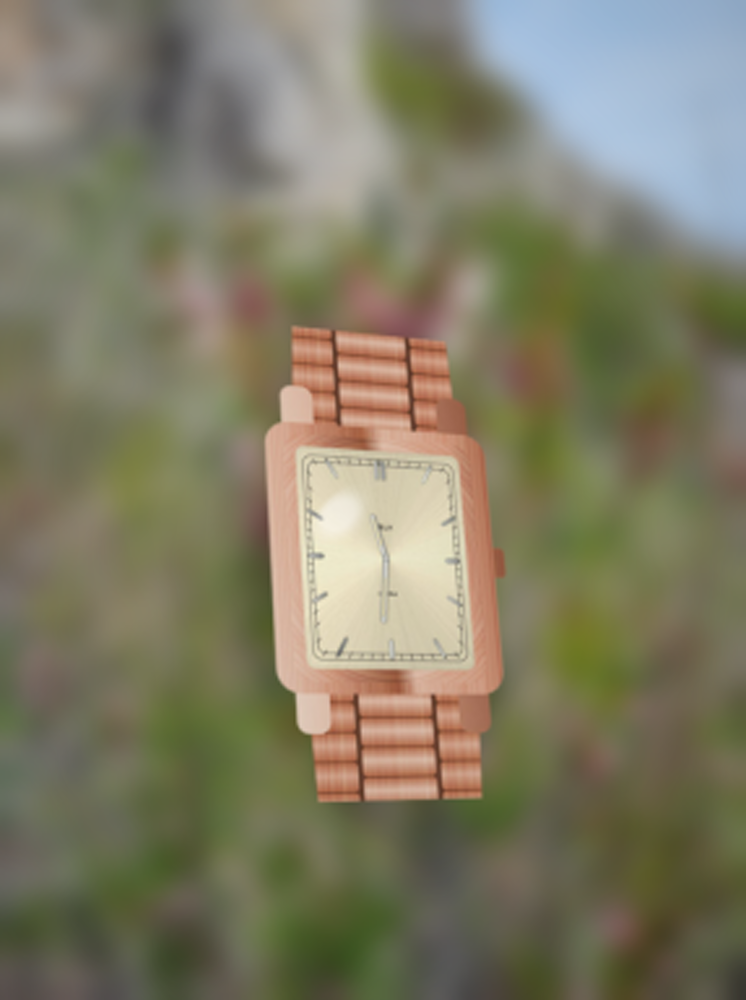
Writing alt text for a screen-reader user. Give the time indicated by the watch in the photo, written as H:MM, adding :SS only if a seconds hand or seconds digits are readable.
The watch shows 11:31
